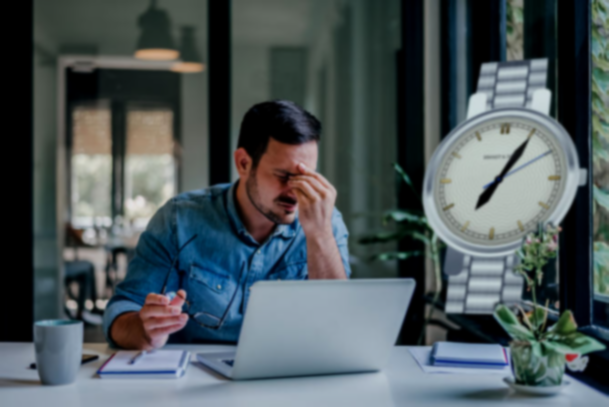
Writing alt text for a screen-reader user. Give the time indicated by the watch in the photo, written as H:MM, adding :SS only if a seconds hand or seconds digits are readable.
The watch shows 7:05:10
